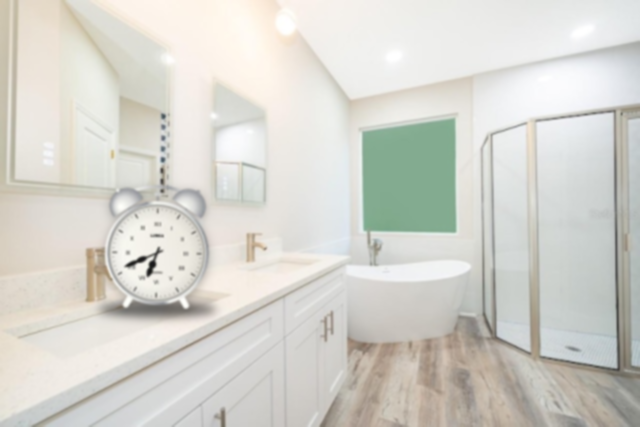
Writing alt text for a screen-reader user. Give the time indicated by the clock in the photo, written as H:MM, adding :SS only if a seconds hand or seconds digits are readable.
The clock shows 6:41
